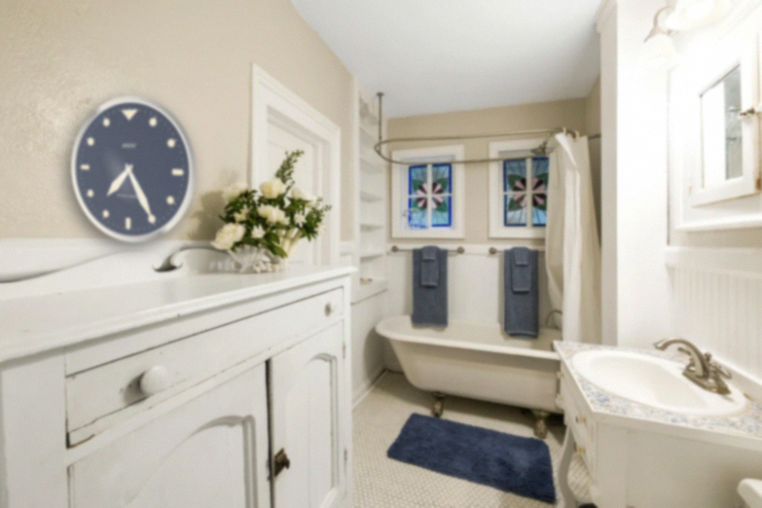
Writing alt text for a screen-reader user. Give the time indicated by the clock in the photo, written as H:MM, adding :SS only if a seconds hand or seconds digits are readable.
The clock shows 7:25
